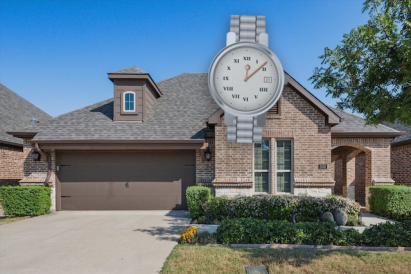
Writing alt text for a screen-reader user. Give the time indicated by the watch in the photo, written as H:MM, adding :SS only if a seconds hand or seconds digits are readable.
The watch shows 12:08
